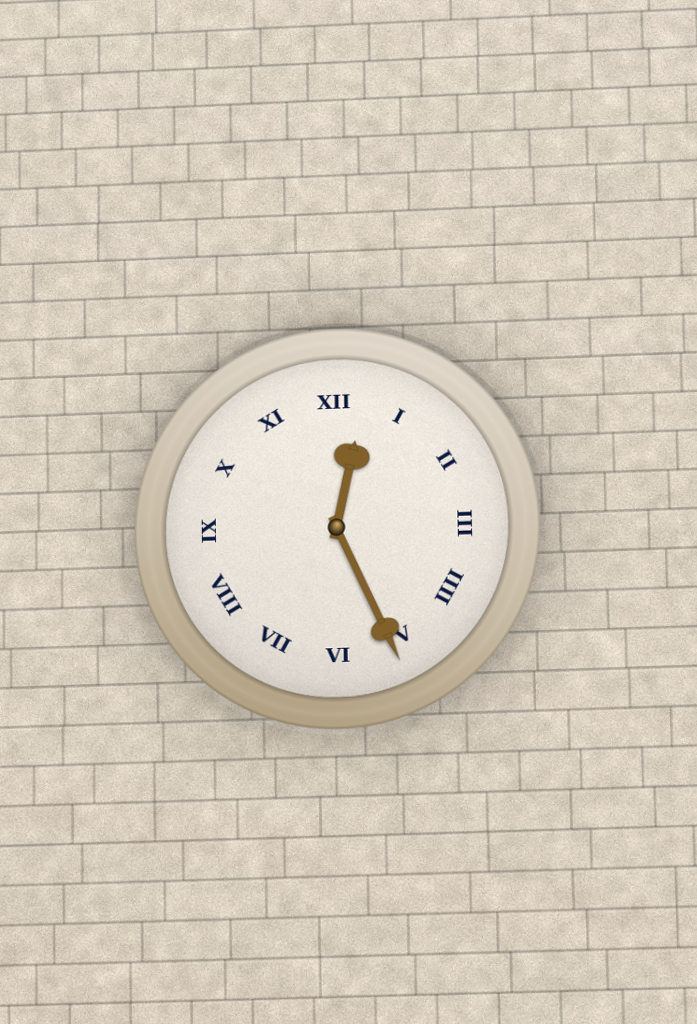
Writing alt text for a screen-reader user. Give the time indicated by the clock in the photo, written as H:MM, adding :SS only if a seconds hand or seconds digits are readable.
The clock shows 12:26
